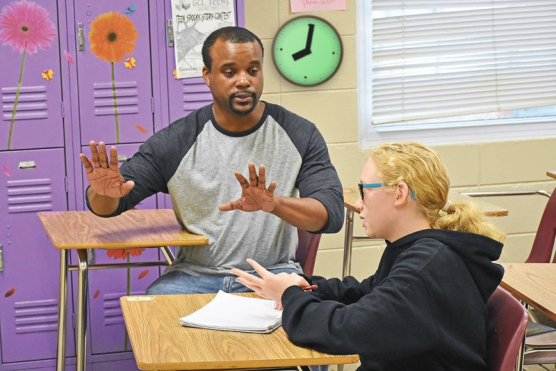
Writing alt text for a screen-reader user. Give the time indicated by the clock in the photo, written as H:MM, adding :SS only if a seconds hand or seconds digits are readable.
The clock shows 8:01
